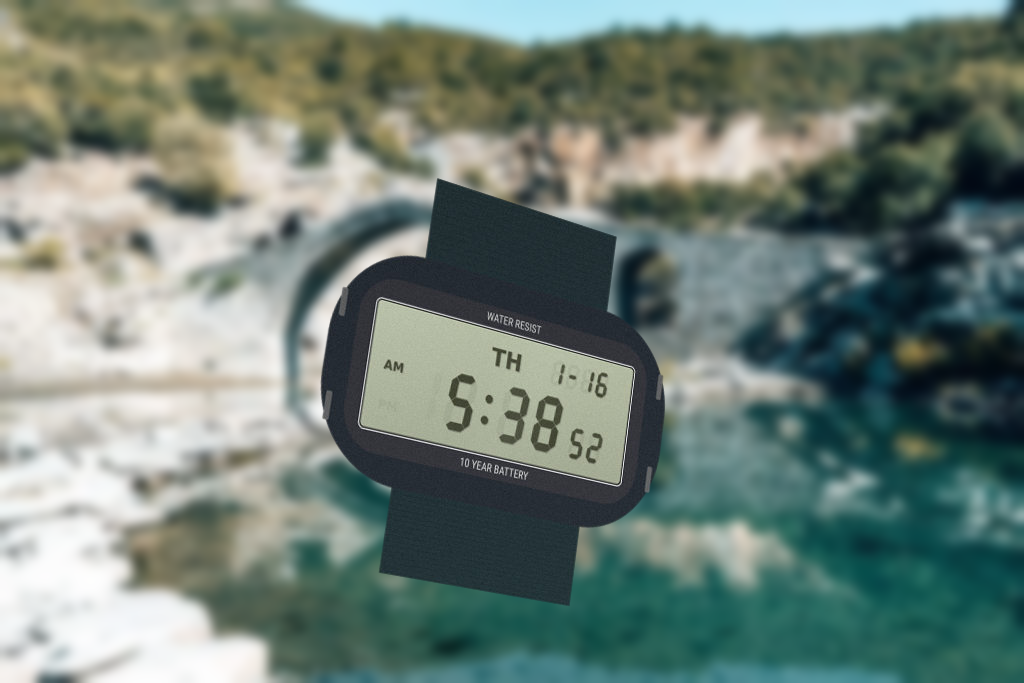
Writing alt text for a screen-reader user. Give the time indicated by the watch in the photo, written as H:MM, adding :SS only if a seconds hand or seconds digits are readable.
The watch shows 5:38:52
